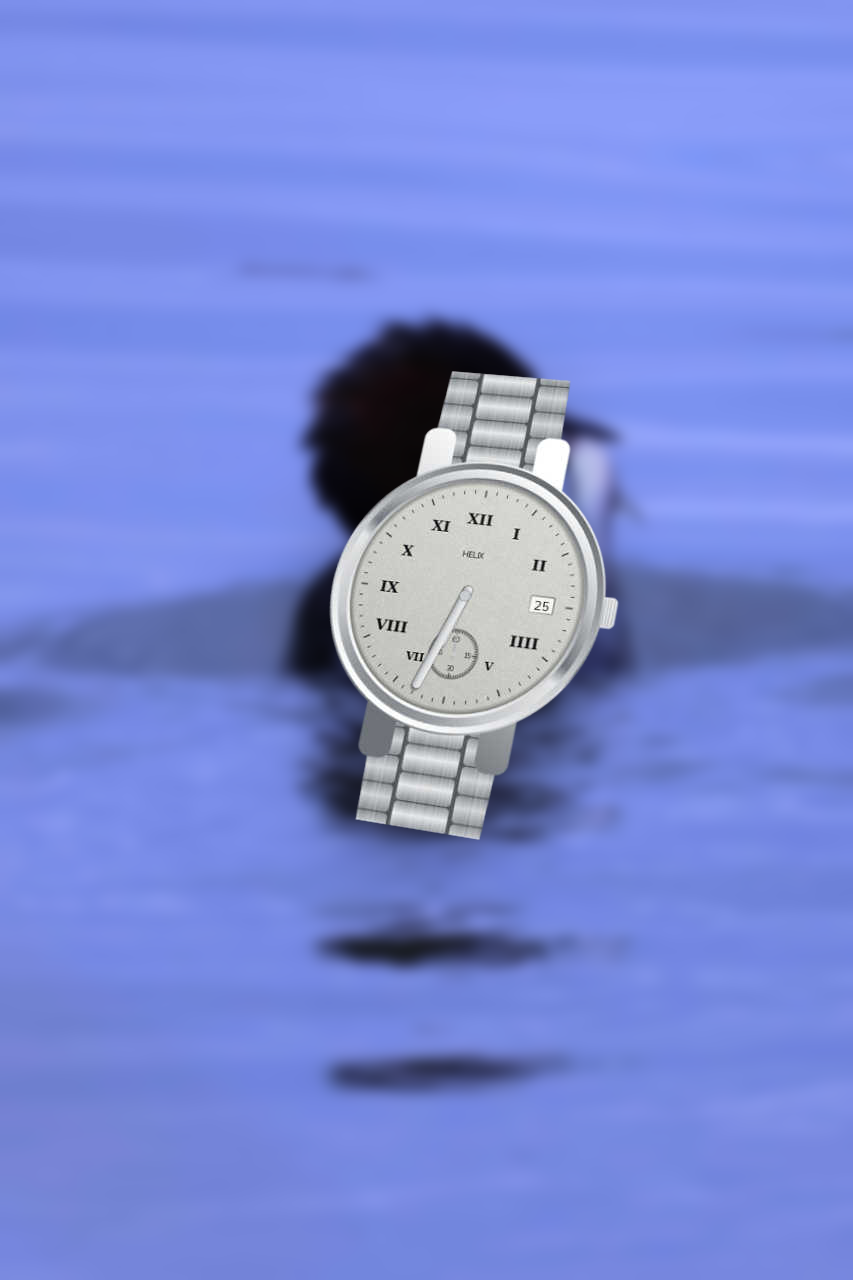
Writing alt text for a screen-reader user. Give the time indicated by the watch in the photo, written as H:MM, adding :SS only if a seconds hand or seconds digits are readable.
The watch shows 6:33
